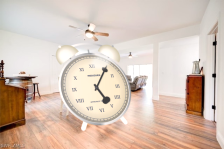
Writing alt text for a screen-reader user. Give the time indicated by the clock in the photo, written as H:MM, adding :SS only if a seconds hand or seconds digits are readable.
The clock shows 5:06
